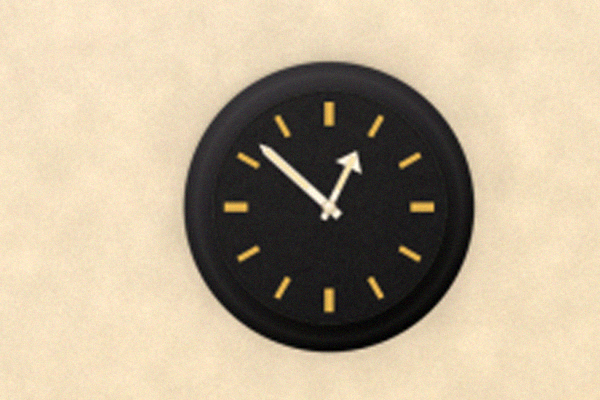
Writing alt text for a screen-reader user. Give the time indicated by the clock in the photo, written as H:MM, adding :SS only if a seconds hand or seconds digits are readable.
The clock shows 12:52
